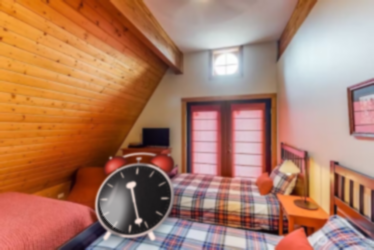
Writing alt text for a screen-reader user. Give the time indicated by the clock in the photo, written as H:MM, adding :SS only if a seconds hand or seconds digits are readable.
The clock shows 11:27
